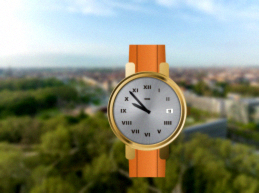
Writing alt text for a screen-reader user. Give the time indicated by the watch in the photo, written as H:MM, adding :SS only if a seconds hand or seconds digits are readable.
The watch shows 9:53
